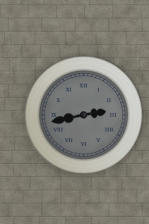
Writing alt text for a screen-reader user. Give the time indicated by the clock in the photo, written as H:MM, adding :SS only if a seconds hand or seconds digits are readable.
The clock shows 2:43
